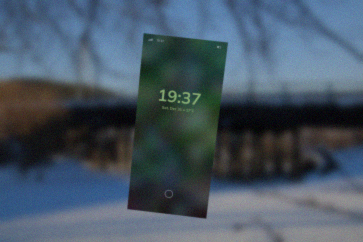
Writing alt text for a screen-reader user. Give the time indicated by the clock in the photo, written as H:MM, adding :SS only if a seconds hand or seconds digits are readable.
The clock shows 19:37
